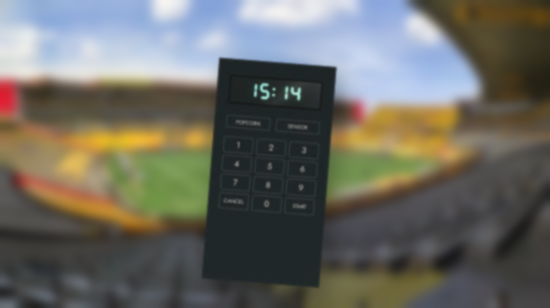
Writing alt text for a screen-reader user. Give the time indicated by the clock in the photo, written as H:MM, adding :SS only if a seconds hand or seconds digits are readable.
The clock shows 15:14
